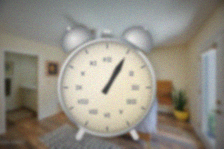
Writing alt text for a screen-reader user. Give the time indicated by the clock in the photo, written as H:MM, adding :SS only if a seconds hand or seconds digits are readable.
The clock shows 1:05
